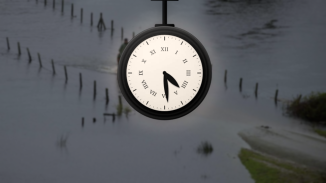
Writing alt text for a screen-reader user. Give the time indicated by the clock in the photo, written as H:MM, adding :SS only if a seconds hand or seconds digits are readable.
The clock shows 4:29
